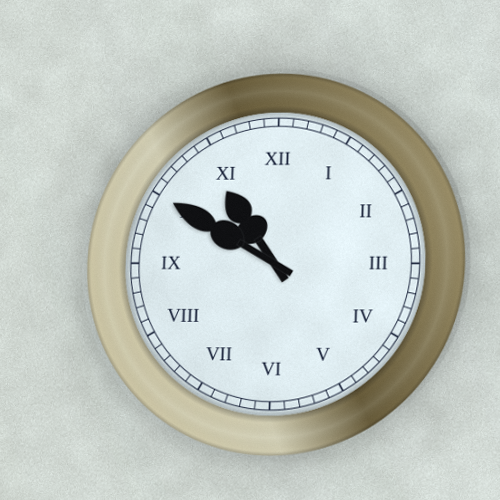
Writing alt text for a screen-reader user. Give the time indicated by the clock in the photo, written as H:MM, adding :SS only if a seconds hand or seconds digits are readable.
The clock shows 10:50
